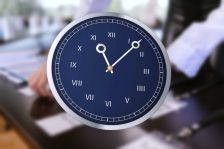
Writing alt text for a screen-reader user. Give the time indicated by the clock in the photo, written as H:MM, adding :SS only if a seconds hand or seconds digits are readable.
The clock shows 11:07
